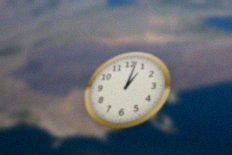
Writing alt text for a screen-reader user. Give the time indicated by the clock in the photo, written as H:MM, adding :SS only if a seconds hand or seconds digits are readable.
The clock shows 1:02
